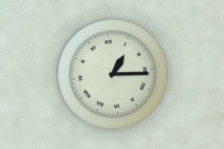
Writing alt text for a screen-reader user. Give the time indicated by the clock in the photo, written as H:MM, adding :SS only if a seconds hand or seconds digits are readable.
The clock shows 1:16
